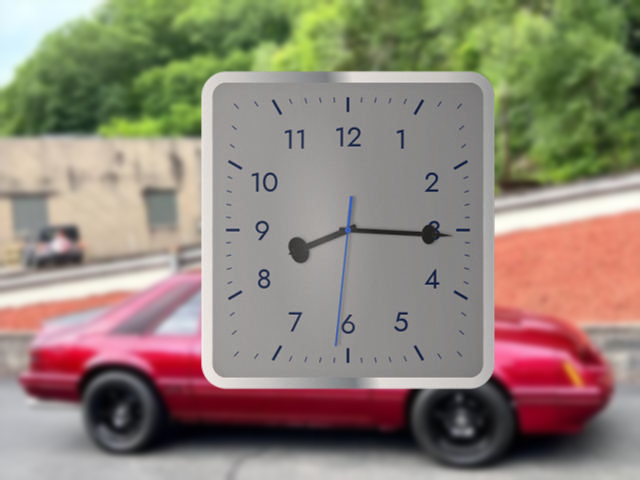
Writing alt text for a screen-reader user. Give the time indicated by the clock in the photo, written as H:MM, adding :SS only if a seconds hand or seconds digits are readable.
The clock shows 8:15:31
